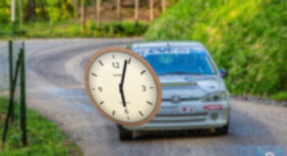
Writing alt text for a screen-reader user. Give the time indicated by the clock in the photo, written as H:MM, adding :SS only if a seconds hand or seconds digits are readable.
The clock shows 6:04
